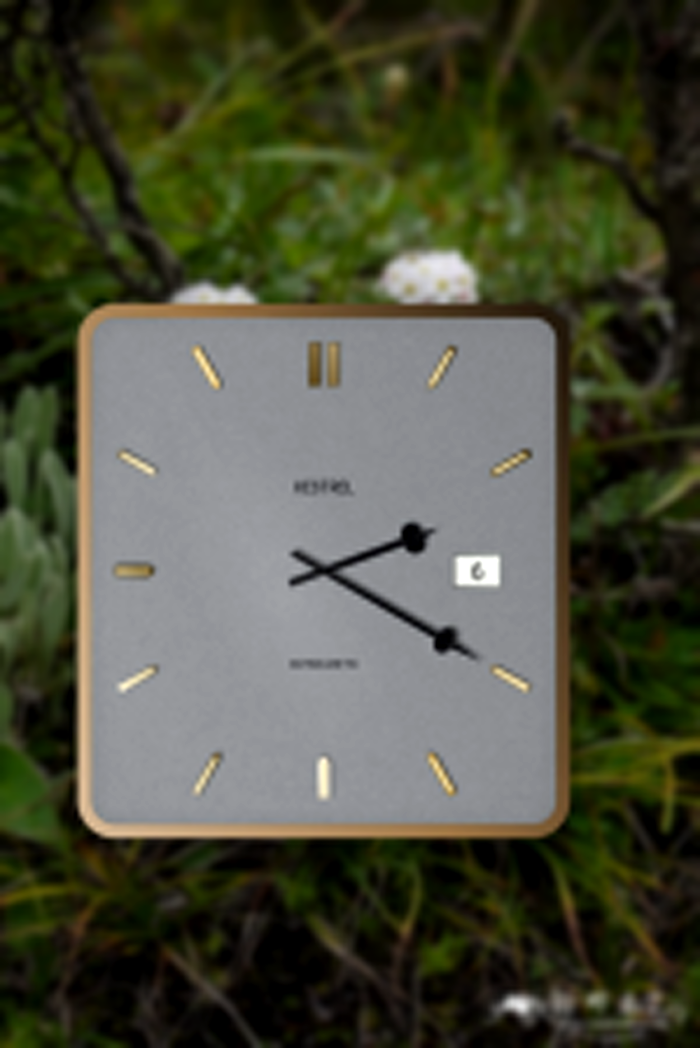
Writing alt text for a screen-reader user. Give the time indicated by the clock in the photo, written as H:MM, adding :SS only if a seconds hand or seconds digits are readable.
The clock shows 2:20
